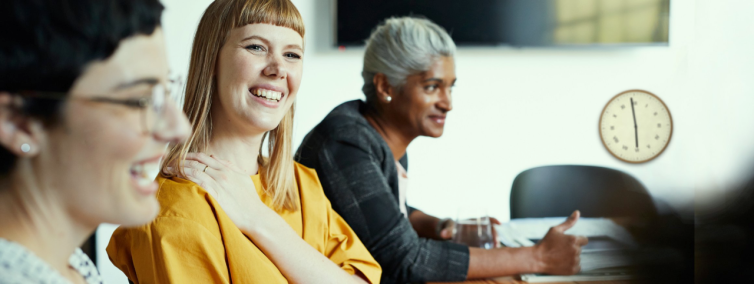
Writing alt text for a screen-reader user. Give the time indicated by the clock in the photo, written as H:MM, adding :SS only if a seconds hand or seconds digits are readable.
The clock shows 5:59
